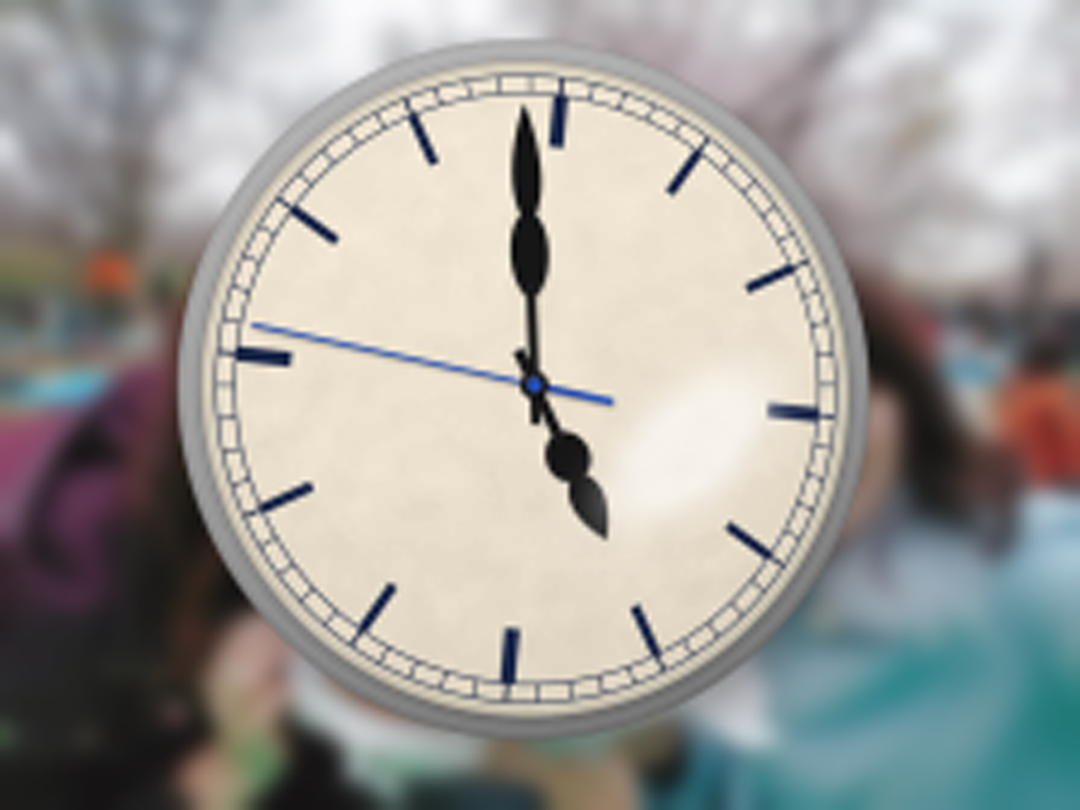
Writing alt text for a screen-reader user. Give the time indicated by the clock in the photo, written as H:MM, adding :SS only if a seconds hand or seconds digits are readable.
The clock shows 4:58:46
